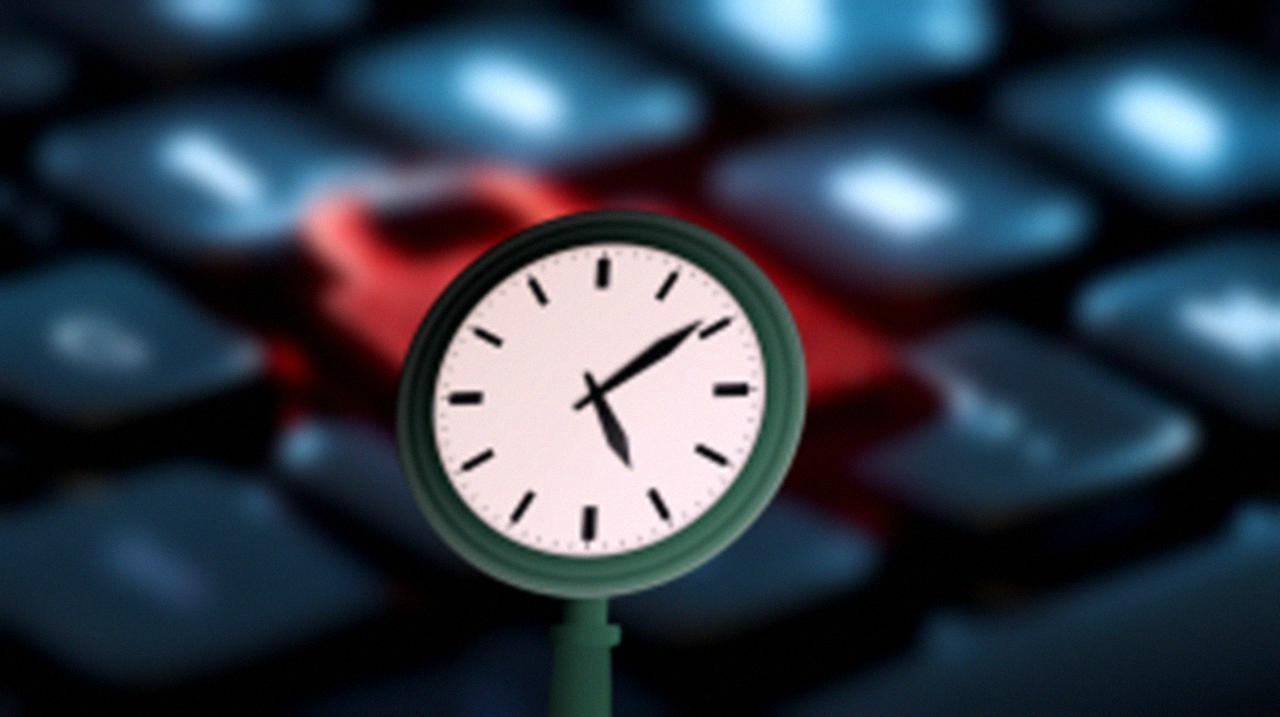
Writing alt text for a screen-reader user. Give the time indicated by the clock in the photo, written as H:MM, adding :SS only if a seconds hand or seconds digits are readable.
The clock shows 5:09
